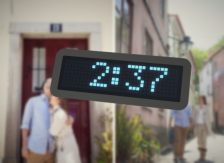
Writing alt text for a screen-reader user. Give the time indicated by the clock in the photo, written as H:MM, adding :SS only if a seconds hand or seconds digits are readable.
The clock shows 2:37
